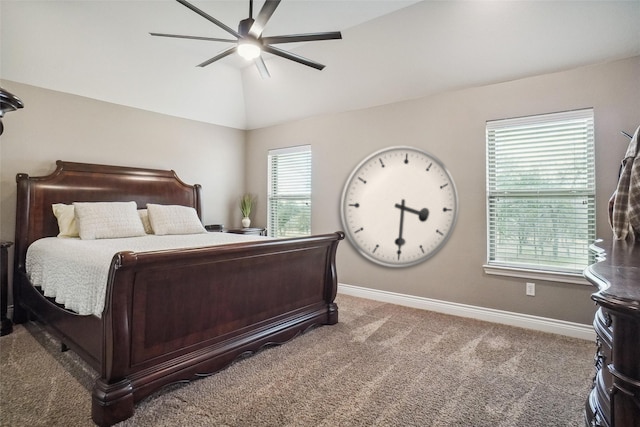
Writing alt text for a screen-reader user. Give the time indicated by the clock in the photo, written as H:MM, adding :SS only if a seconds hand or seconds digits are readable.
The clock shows 3:30
